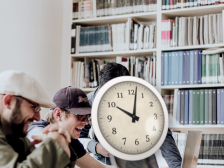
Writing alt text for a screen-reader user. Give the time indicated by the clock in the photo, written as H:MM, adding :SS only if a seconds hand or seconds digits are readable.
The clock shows 10:02
